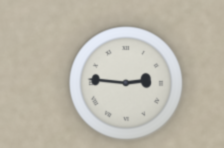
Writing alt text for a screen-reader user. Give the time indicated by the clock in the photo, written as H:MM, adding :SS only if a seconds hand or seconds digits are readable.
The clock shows 2:46
